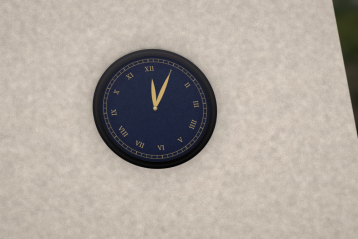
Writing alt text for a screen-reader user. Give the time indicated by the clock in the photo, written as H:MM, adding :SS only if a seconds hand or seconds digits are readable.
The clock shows 12:05
